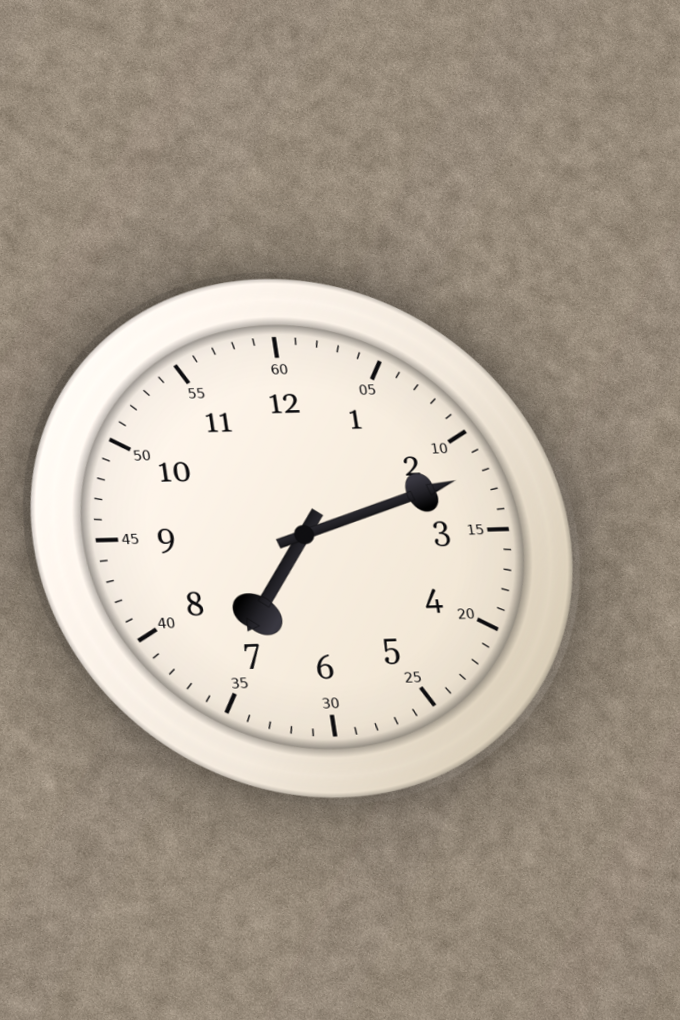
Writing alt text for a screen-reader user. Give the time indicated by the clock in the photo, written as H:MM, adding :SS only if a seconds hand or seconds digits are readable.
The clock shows 7:12
